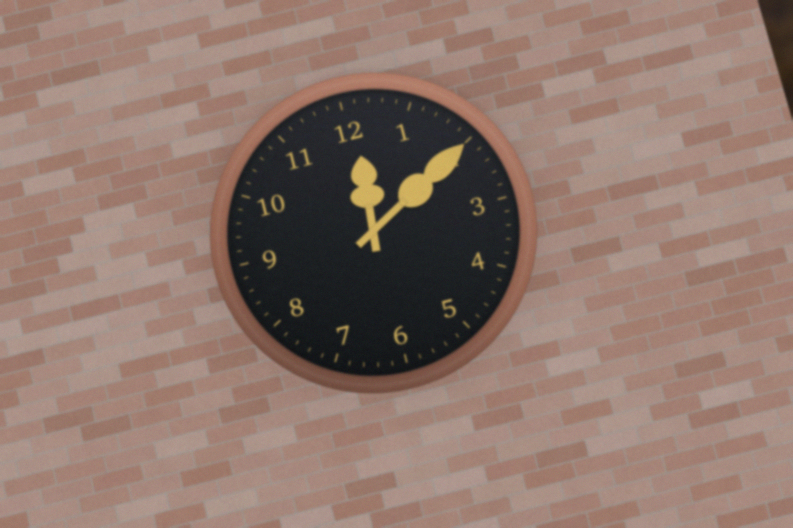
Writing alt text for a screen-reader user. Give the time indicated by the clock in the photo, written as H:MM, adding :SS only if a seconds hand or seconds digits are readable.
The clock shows 12:10
